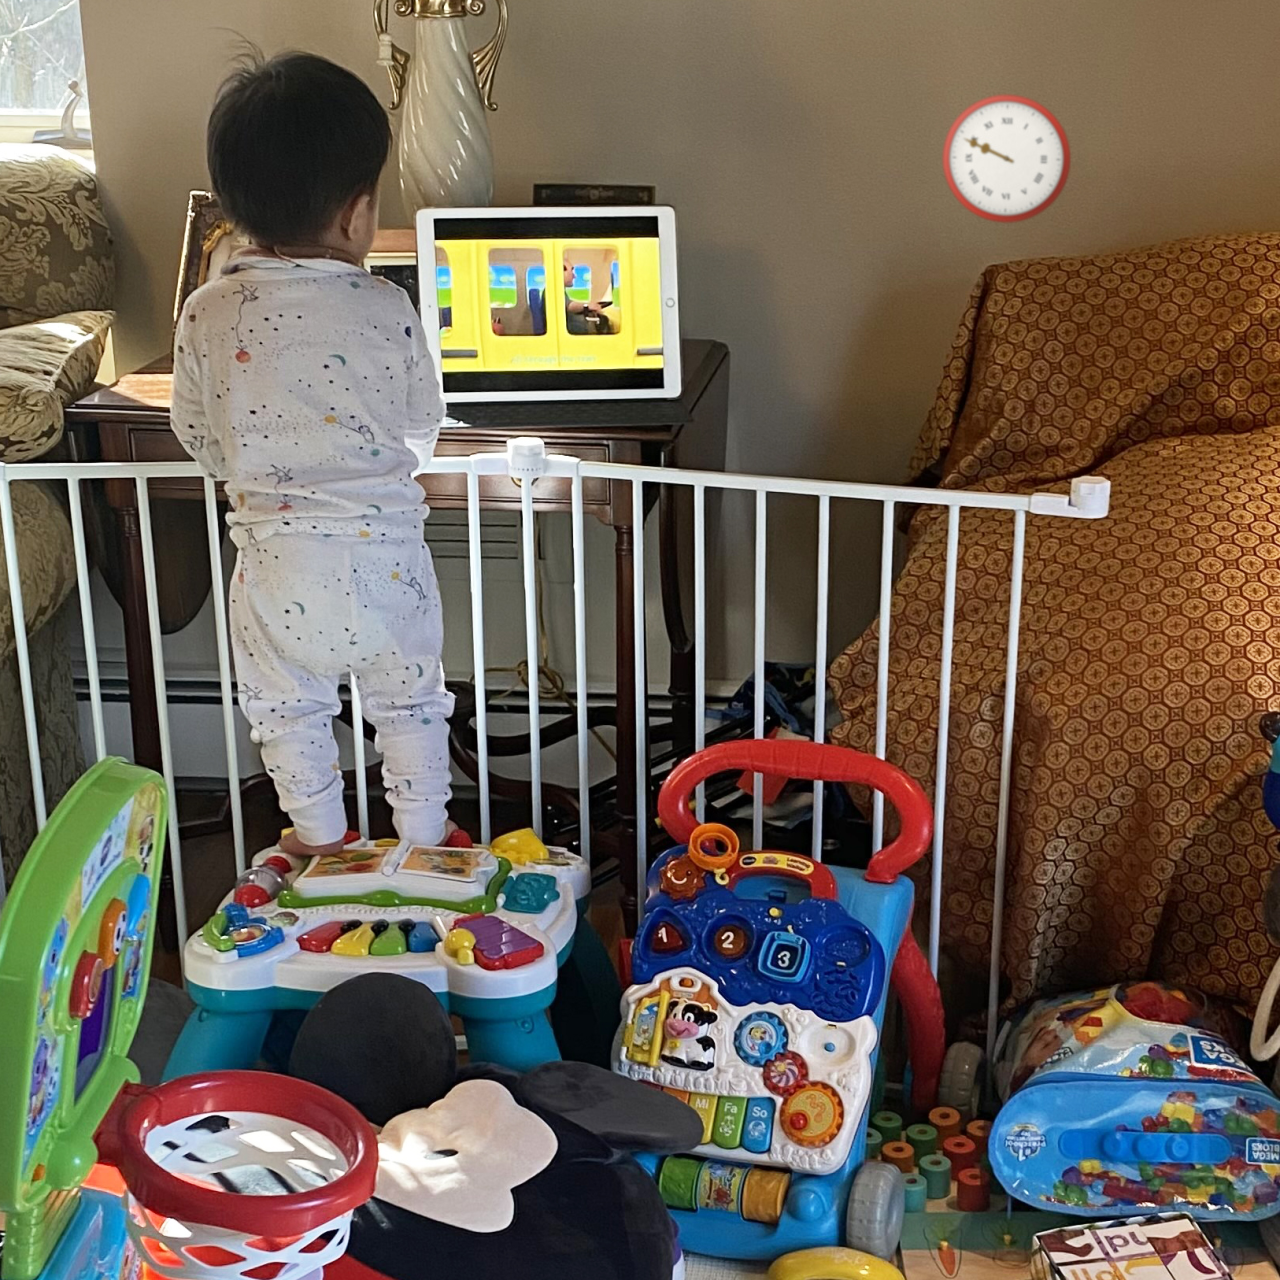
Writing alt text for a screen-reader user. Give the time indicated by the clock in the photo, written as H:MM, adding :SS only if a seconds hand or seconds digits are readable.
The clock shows 9:49
